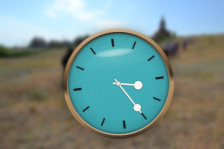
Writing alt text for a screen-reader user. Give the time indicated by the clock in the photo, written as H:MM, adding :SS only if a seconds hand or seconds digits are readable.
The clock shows 3:25
